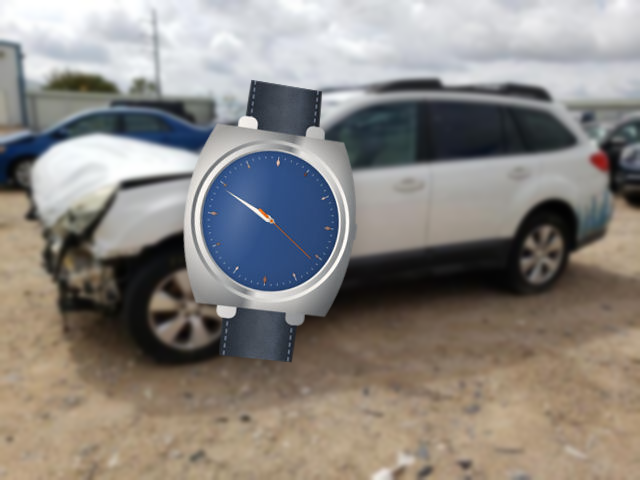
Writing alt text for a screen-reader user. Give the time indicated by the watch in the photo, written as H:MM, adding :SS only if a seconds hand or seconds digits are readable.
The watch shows 9:49:21
